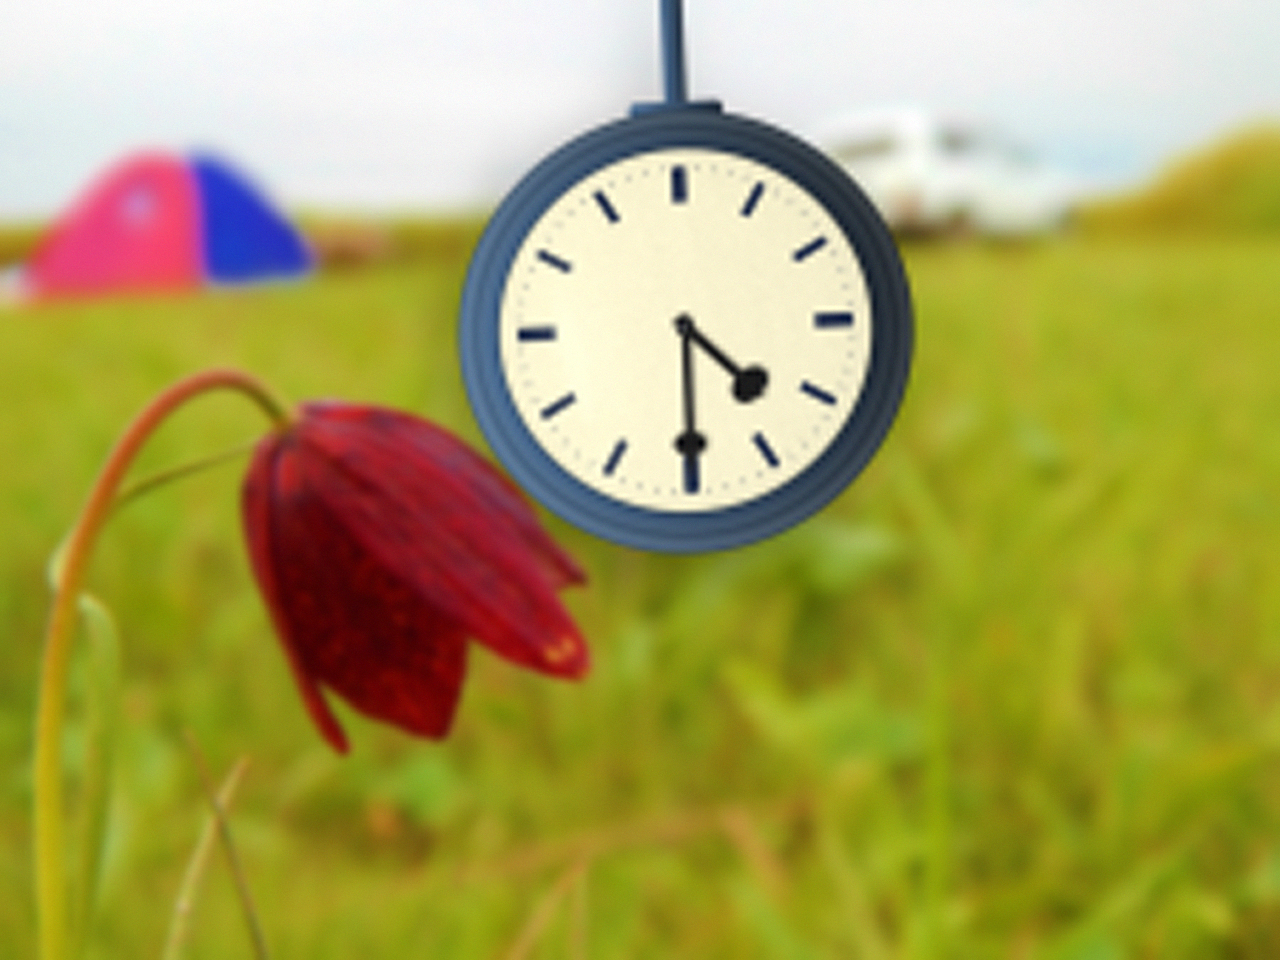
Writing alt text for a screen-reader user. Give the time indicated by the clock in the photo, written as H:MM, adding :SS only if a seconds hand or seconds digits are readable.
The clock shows 4:30
